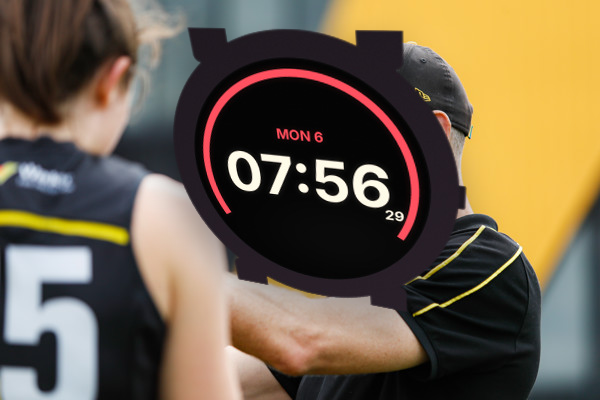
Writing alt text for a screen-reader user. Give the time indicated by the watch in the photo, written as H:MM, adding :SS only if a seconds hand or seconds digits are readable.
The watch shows 7:56:29
